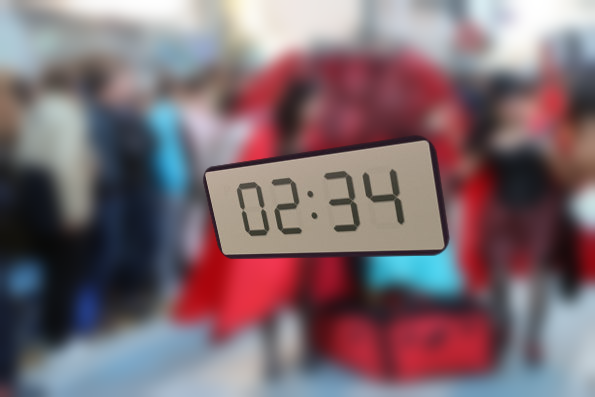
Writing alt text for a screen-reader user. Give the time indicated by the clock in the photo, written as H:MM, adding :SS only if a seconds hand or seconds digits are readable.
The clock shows 2:34
